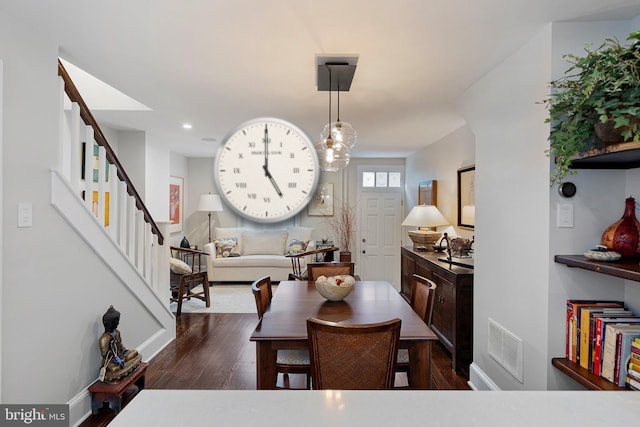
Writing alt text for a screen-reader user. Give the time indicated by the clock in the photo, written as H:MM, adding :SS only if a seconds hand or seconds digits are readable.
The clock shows 5:00
